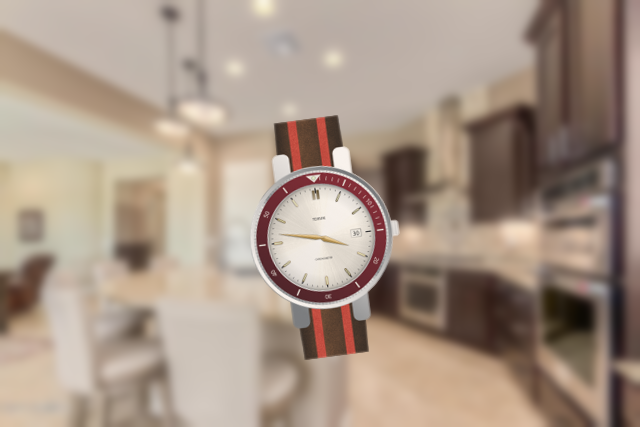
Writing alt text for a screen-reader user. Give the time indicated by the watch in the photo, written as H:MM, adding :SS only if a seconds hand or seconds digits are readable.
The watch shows 3:47
